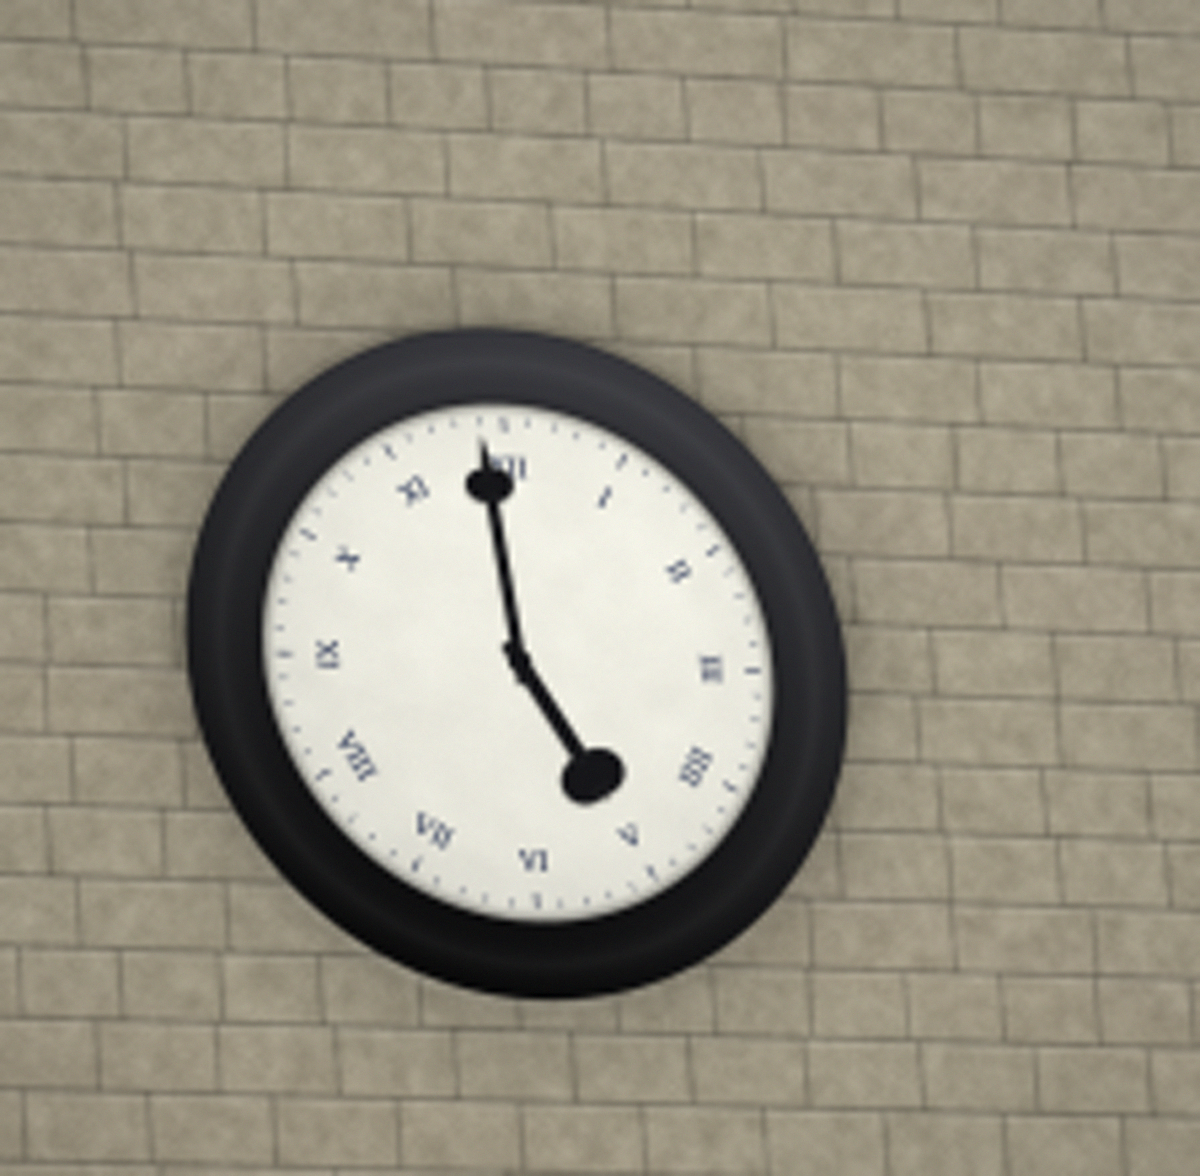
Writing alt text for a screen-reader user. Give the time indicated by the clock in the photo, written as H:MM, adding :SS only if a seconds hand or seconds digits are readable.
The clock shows 4:59
